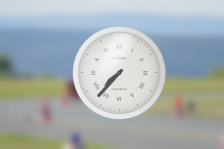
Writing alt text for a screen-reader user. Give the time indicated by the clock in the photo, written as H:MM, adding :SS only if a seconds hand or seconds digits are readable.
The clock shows 7:37
